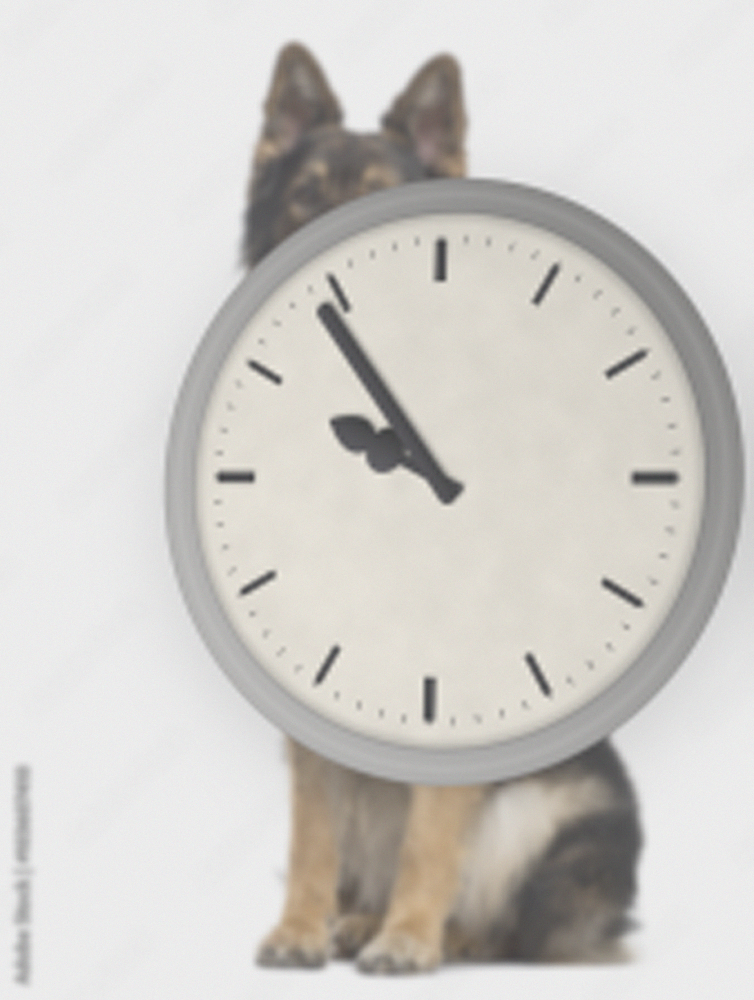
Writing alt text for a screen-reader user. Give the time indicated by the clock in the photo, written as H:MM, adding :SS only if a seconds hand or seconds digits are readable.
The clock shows 9:54
